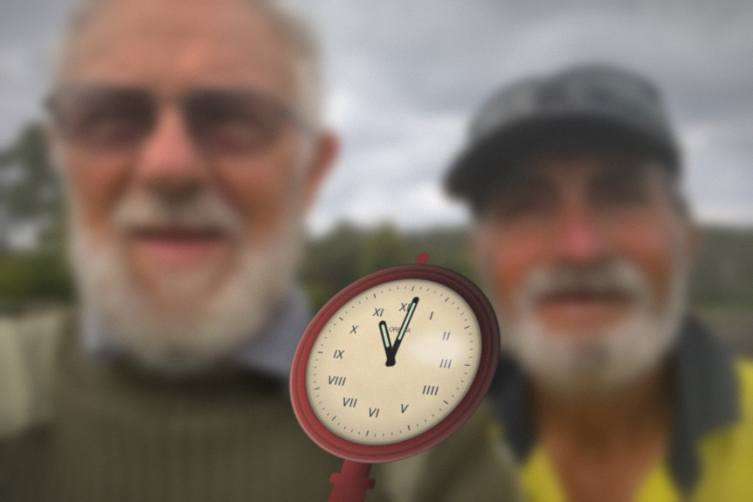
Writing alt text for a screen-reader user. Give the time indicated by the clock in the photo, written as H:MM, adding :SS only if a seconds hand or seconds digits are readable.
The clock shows 11:01
